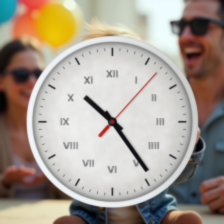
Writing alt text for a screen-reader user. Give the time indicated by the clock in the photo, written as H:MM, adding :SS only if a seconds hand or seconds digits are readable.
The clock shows 10:24:07
